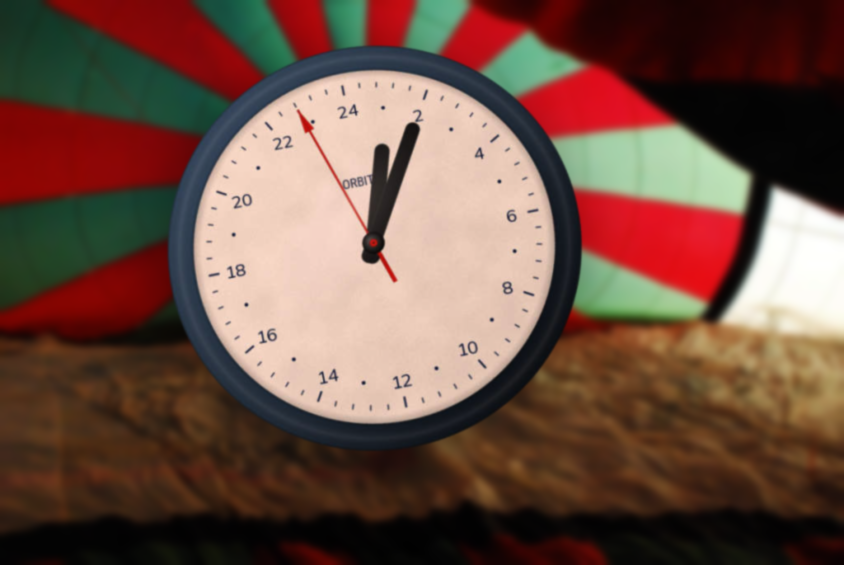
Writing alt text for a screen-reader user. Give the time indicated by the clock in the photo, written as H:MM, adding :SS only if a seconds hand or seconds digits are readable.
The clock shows 1:04:57
